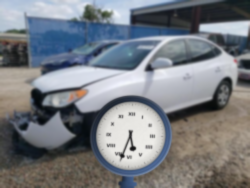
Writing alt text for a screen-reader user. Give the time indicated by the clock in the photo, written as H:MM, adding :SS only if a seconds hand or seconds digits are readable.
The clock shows 5:33
